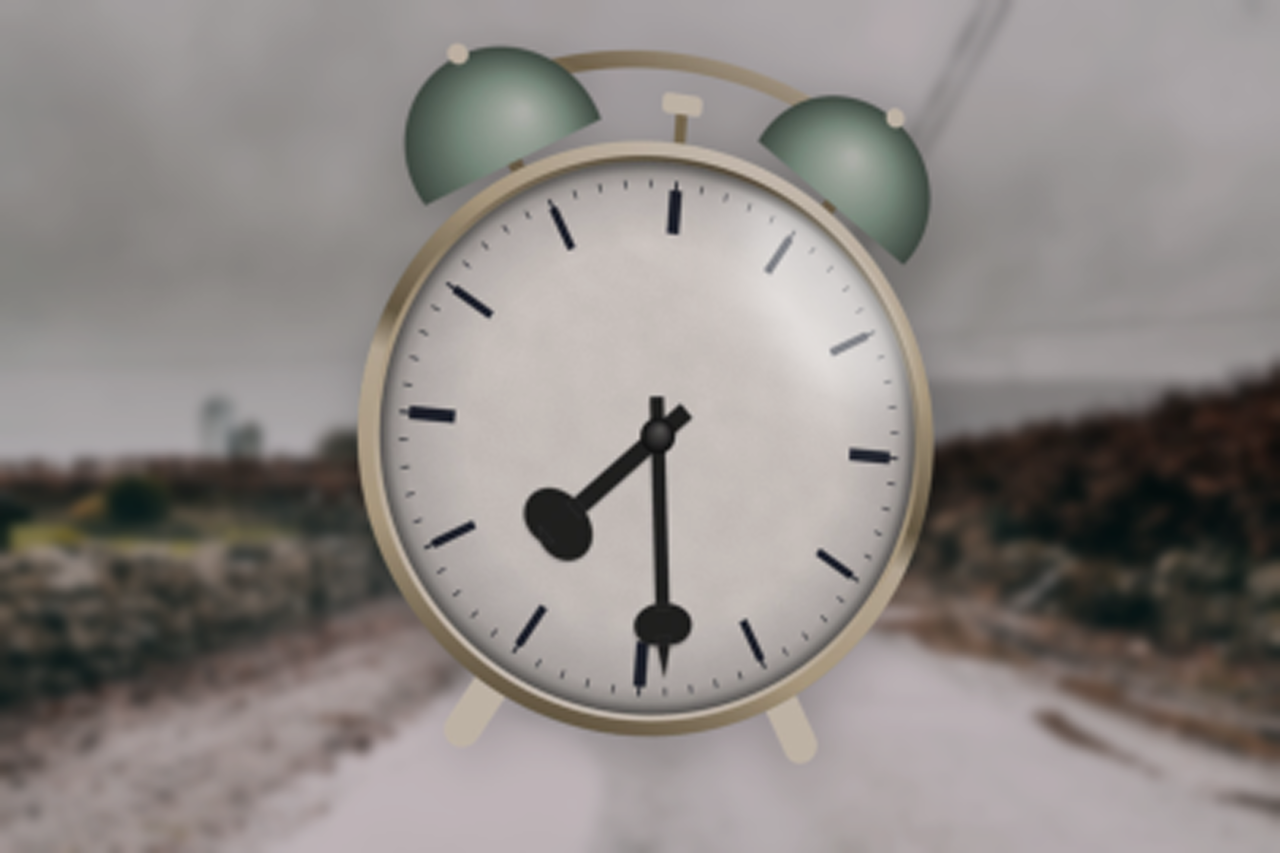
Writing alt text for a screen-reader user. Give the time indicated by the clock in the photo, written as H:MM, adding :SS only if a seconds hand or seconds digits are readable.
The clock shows 7:29
